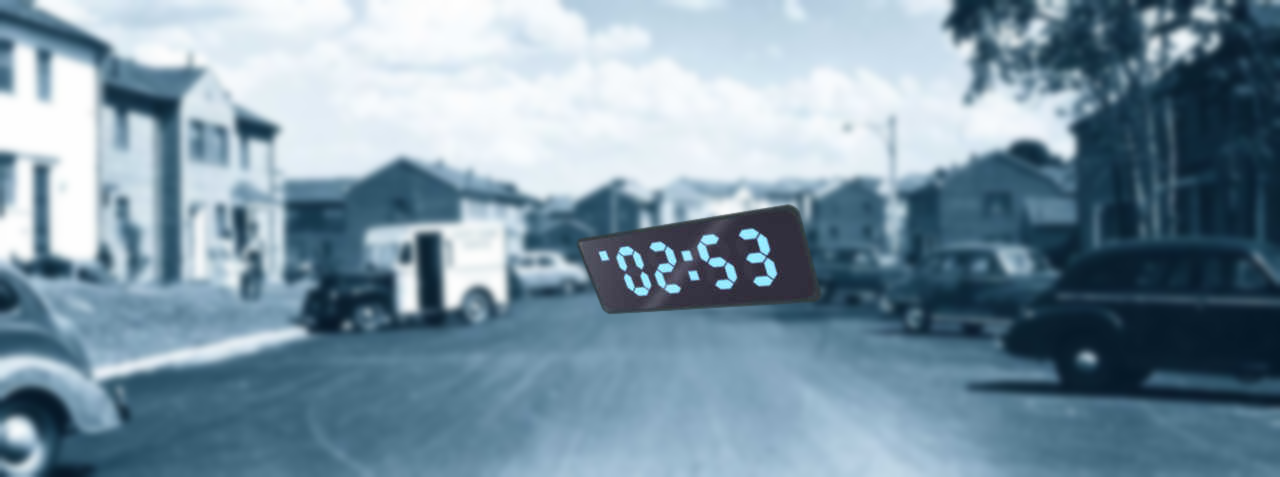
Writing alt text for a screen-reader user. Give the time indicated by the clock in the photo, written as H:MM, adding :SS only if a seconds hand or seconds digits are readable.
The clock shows 2:53
